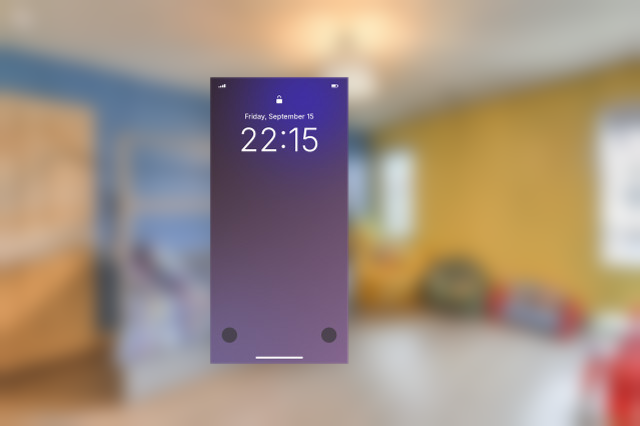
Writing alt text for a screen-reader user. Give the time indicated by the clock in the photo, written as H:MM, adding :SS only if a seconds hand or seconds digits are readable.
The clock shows 22:15
